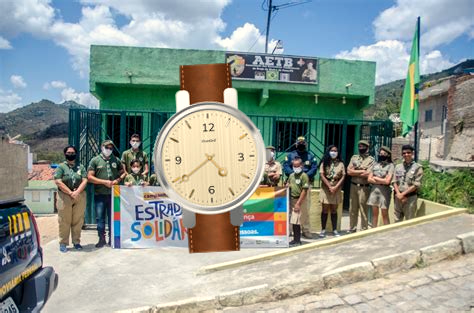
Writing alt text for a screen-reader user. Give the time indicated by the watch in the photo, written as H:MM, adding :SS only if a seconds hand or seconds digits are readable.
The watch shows 4:39
